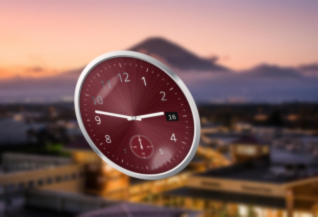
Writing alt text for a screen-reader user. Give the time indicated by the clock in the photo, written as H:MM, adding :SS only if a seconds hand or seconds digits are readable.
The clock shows 2:47
